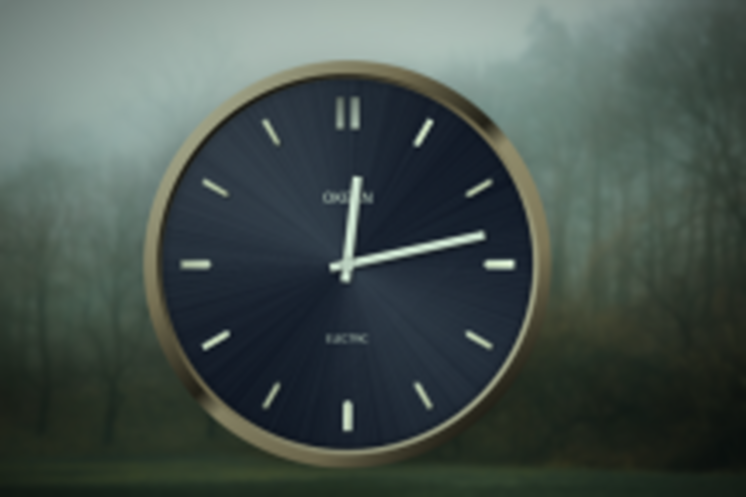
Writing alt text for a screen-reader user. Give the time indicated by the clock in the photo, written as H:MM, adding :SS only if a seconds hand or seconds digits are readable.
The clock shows 12:13
